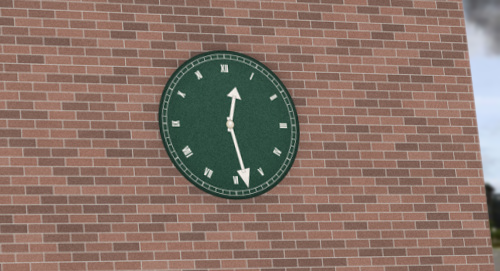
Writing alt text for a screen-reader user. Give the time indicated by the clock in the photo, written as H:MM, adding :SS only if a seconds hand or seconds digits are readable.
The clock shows 12:28
